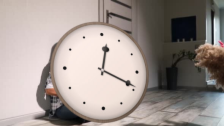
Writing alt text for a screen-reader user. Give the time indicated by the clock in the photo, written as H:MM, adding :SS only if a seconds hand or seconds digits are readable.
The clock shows 12:19
